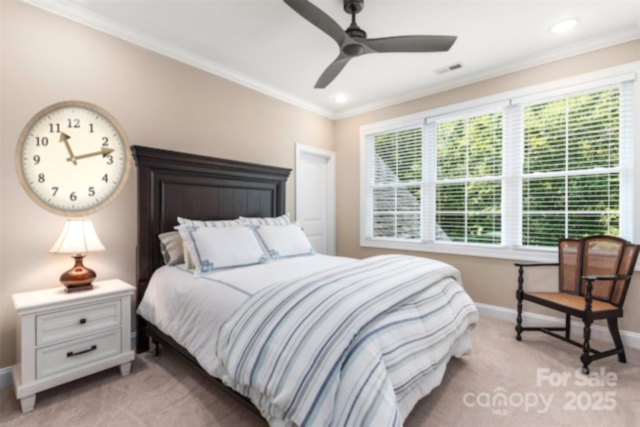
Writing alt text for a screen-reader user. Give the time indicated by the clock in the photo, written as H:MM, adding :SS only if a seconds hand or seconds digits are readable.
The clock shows 11:13
